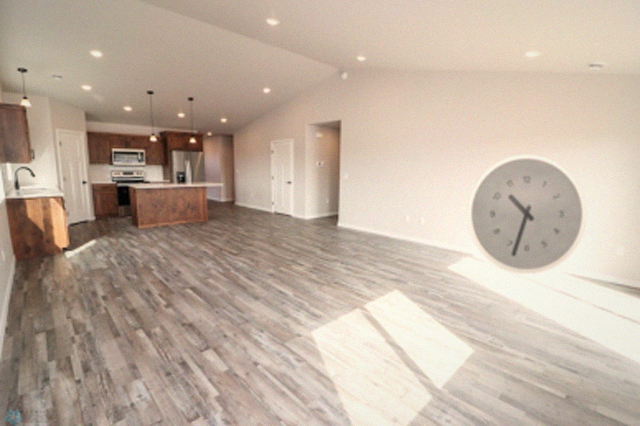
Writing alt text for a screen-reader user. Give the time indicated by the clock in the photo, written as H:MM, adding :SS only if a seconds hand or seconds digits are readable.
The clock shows 10:33
